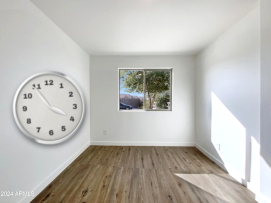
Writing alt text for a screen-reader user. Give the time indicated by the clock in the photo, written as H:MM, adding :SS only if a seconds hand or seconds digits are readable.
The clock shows 3:54
